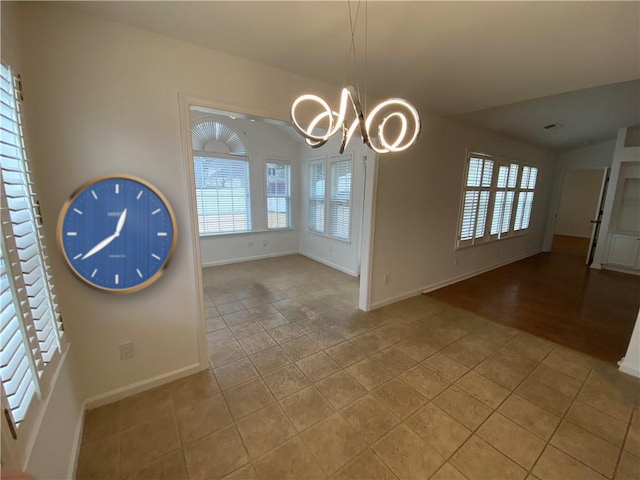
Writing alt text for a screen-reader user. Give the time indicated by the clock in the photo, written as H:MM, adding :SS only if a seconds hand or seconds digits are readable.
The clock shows 12:39
